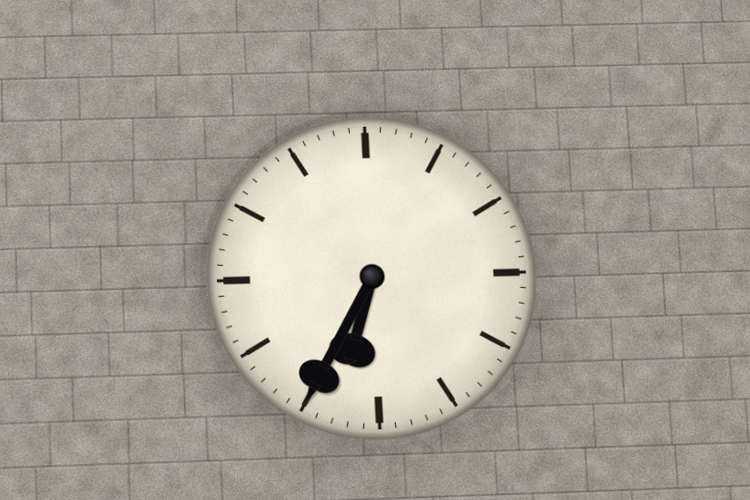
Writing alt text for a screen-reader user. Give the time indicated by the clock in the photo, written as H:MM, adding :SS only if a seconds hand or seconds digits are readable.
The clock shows 6:35
